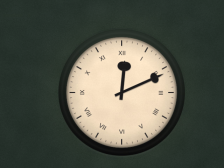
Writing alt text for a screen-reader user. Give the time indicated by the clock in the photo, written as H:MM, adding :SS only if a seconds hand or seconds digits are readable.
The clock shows 12:11
